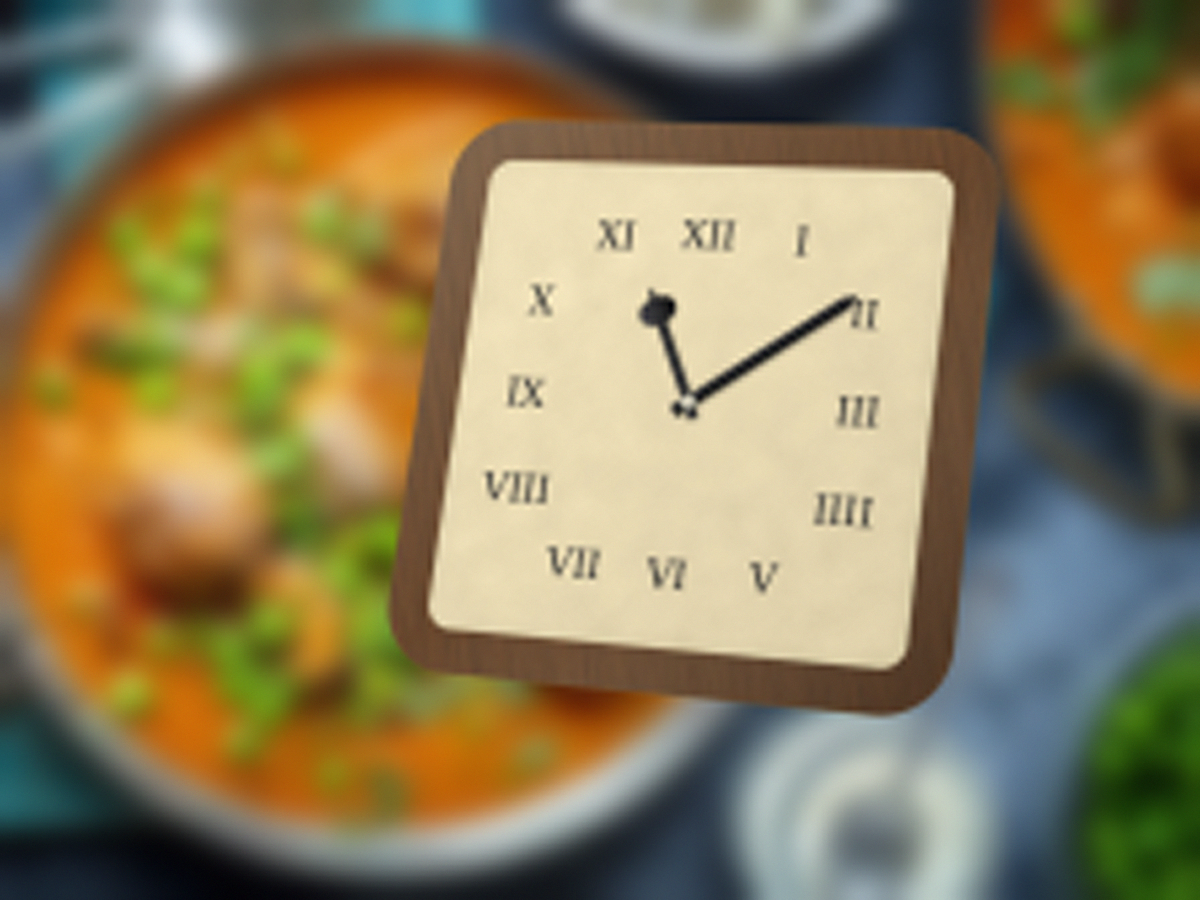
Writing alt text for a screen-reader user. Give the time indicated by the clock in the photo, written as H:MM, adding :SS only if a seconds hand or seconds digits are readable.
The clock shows 11:09
